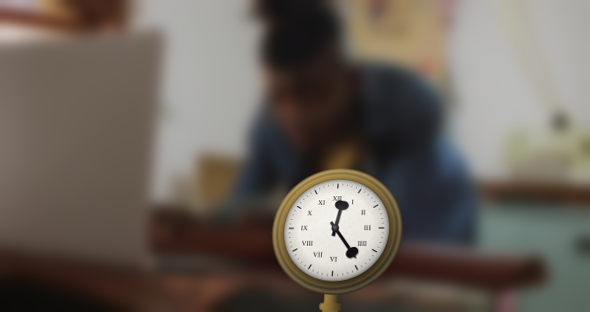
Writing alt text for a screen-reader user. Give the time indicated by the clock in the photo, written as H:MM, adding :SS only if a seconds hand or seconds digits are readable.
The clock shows 12:24
